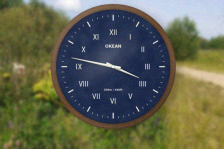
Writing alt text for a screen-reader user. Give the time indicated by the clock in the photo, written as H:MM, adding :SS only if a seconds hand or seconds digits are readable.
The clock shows 3:47
